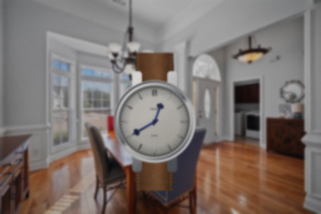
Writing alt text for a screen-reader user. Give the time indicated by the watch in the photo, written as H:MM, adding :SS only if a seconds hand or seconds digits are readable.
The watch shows 12:40
